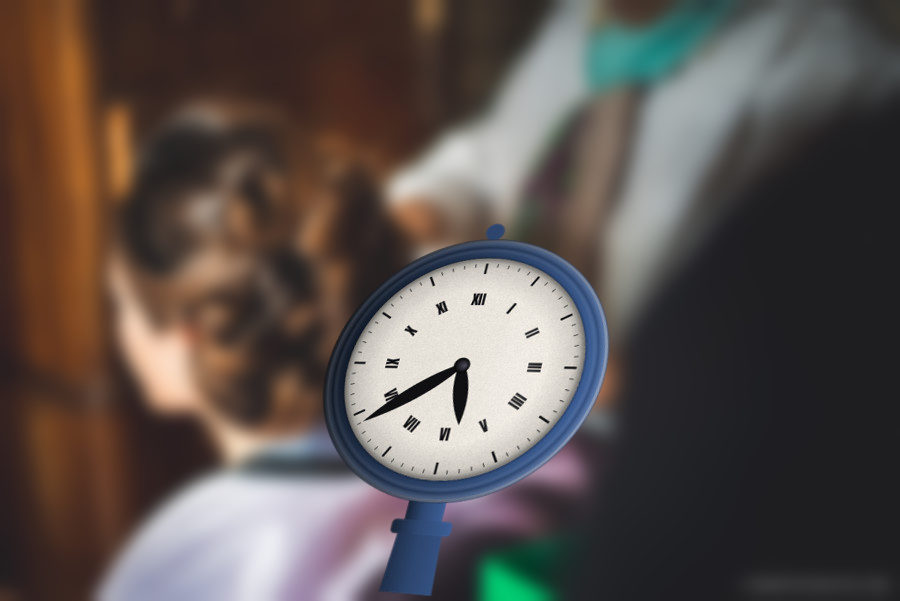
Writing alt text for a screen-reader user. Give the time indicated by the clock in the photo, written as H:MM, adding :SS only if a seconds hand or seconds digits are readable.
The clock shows 5:39
